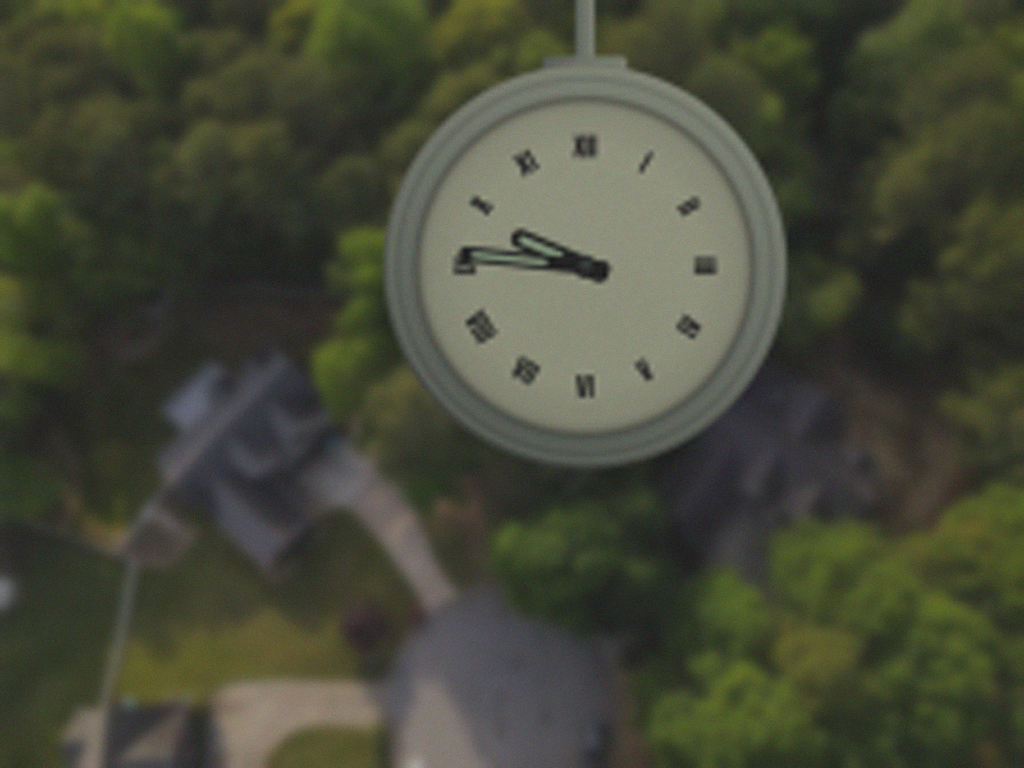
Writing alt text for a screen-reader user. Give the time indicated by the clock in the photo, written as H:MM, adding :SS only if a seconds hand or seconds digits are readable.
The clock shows 9:46
